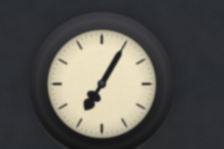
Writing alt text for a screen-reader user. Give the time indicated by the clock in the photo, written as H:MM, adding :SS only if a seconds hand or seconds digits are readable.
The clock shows 7:05
